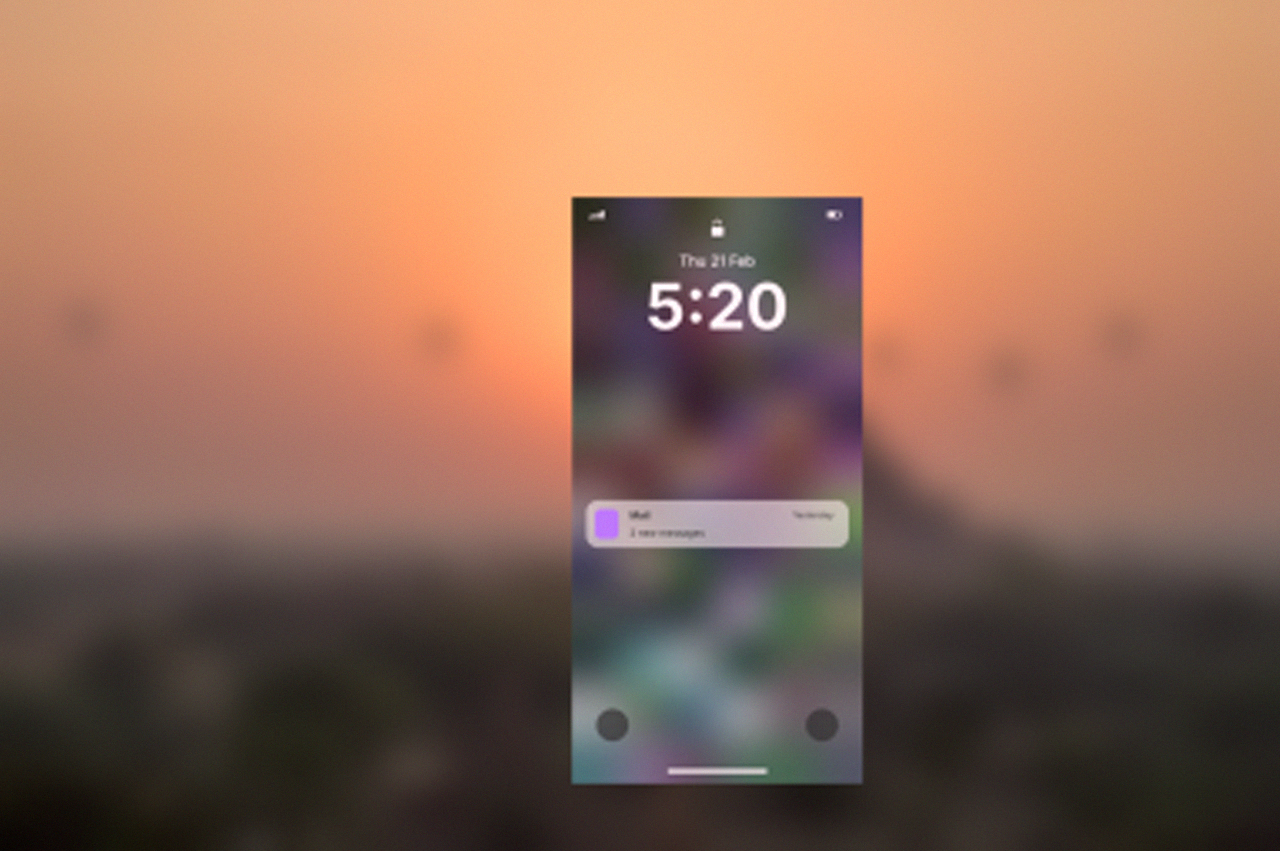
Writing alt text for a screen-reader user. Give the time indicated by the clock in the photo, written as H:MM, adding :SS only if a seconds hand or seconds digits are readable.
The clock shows 5:20
